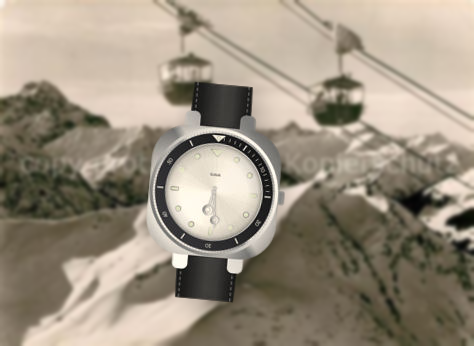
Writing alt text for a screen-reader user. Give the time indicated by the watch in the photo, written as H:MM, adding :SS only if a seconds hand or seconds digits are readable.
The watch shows 6:29
